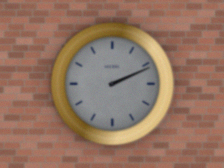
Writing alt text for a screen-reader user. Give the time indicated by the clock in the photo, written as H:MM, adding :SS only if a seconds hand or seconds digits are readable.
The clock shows 2:11
